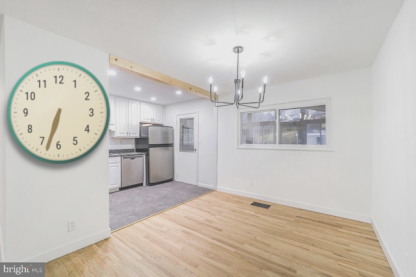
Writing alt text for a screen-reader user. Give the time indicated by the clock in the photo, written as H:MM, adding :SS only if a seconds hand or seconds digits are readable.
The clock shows 6:33
